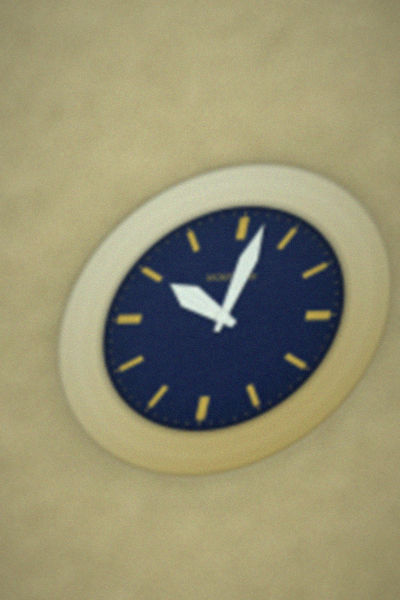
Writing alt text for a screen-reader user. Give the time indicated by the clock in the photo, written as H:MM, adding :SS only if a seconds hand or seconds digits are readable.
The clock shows 10:02
